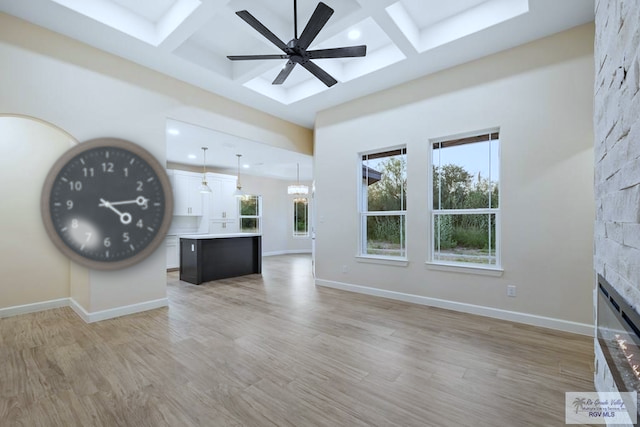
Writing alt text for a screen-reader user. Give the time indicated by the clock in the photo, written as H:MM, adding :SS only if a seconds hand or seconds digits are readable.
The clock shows 4:14
